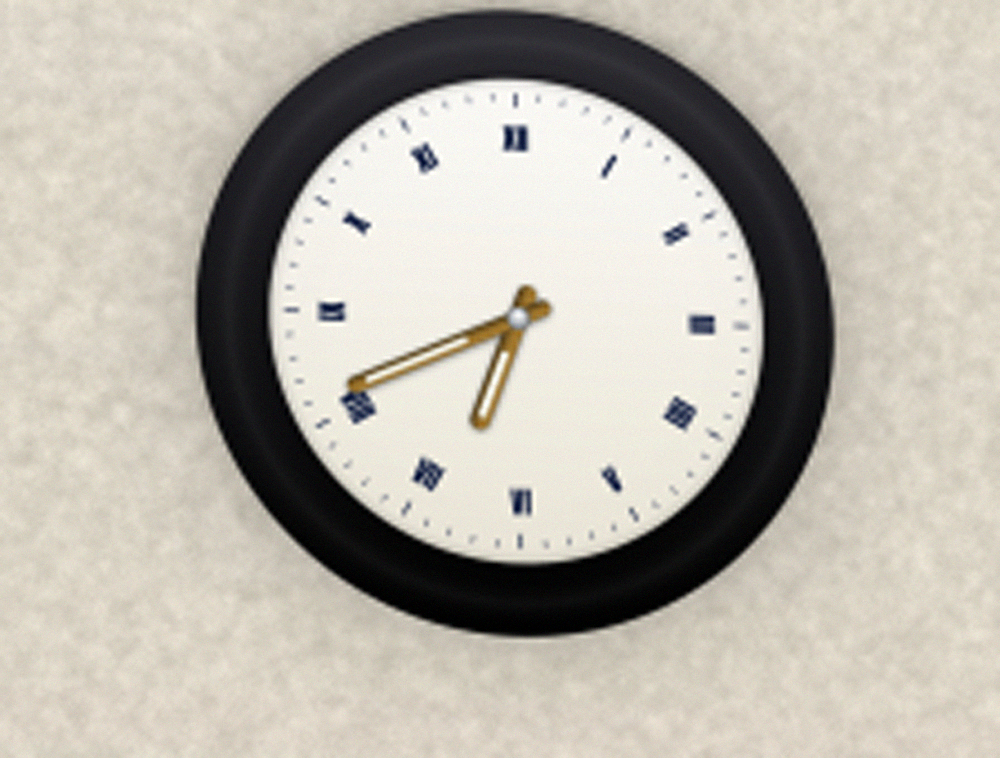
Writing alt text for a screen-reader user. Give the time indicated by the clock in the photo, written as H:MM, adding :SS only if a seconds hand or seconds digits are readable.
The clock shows 6:41
